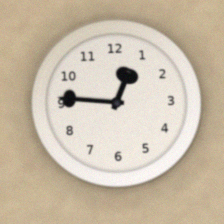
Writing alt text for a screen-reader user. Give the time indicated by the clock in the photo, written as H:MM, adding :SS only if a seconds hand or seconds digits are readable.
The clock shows 12:46
